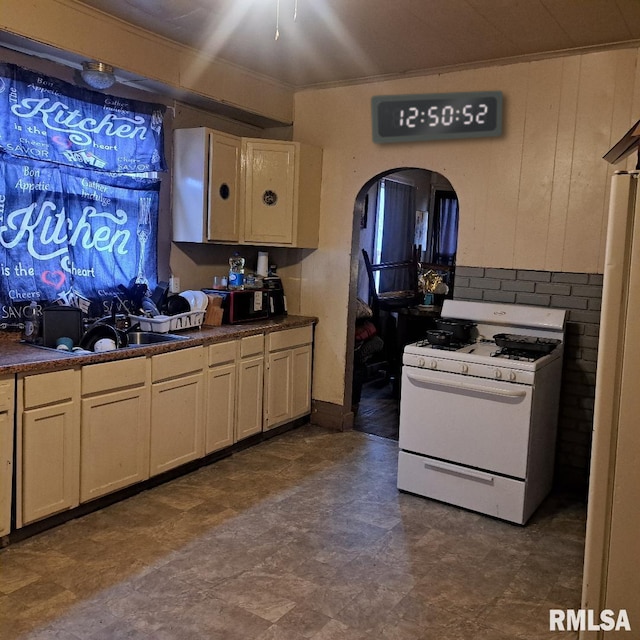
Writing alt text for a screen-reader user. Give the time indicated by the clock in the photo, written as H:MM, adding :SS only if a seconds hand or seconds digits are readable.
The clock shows 12:50:52
